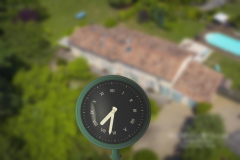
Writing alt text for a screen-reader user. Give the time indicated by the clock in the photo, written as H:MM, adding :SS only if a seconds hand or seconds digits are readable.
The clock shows 7:32
